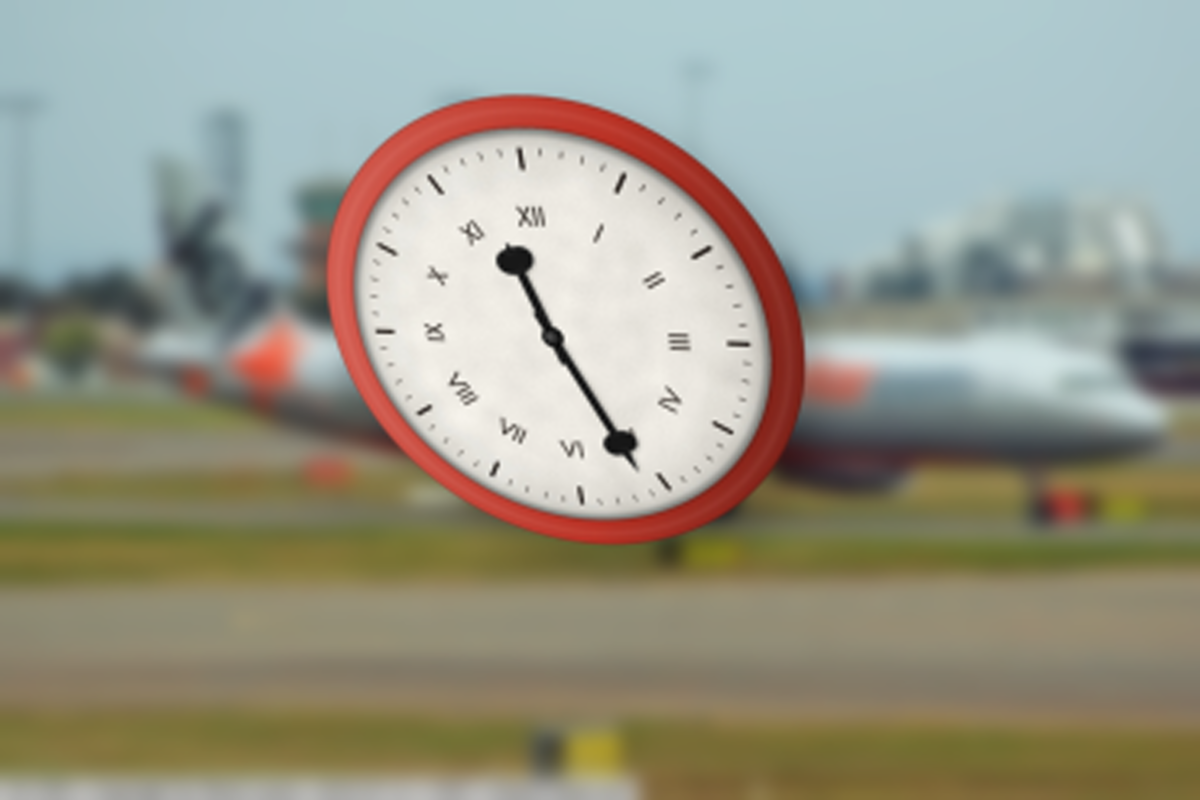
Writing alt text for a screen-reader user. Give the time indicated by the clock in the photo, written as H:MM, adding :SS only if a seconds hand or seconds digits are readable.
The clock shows 11:26
